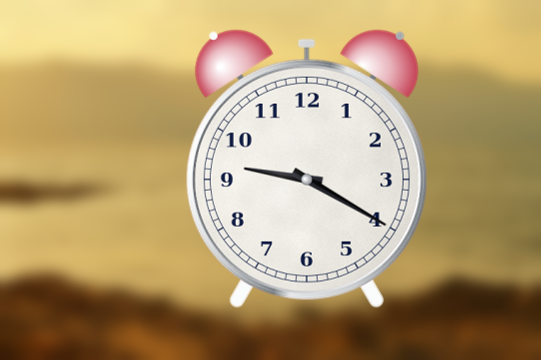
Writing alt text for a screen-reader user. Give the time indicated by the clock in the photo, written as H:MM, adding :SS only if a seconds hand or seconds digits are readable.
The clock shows 9:20
